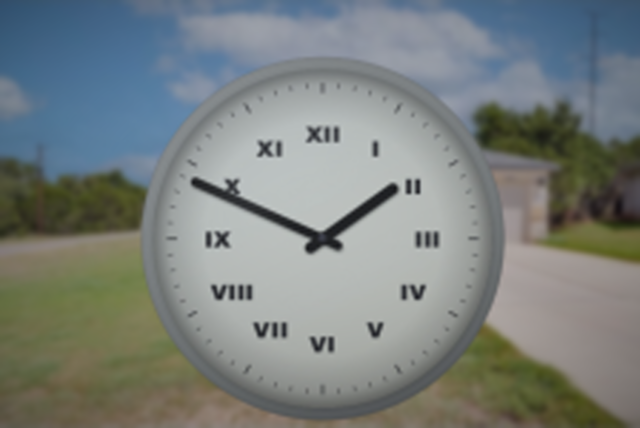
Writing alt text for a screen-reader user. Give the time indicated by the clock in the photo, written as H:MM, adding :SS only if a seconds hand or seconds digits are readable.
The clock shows 1:49
